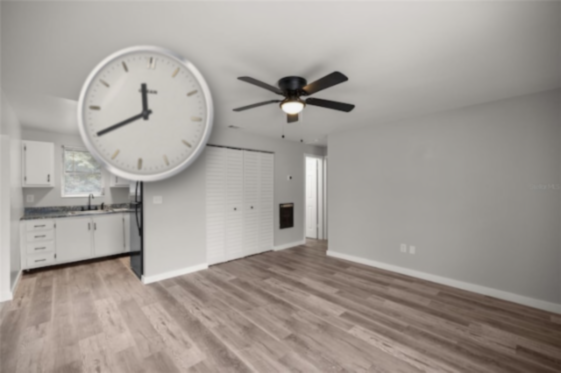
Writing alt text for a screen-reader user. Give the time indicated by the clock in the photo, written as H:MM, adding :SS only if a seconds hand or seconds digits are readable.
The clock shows 11:40
